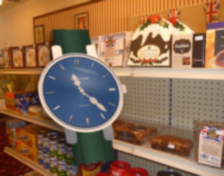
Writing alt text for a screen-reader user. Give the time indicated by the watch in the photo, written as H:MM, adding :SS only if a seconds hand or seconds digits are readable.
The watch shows 11:23
